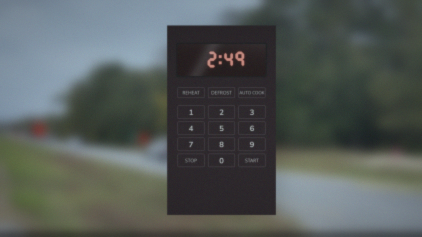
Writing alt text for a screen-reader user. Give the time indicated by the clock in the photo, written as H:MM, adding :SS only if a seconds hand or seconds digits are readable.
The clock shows 2:49
